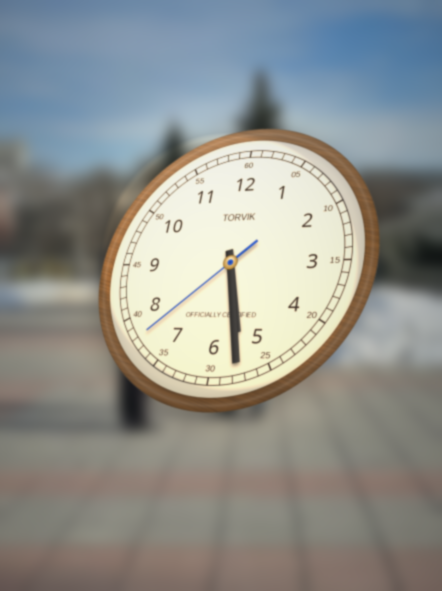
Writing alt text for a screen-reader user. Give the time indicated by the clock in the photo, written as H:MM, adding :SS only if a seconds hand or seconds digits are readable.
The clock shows 5:27:38
